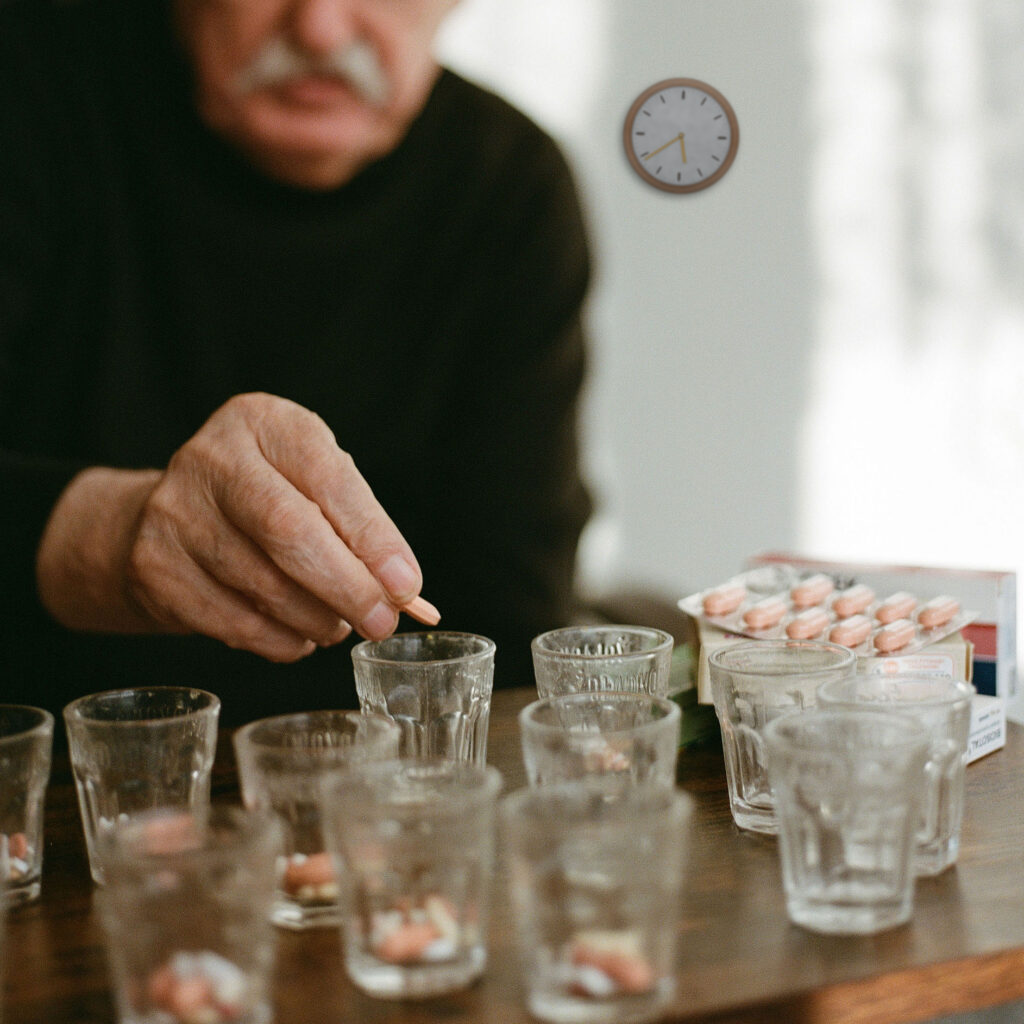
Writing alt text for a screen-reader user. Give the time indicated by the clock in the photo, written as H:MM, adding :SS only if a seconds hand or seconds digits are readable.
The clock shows 5:39
